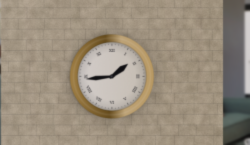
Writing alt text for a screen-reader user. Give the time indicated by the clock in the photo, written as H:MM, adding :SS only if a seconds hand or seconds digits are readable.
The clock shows 1:44
